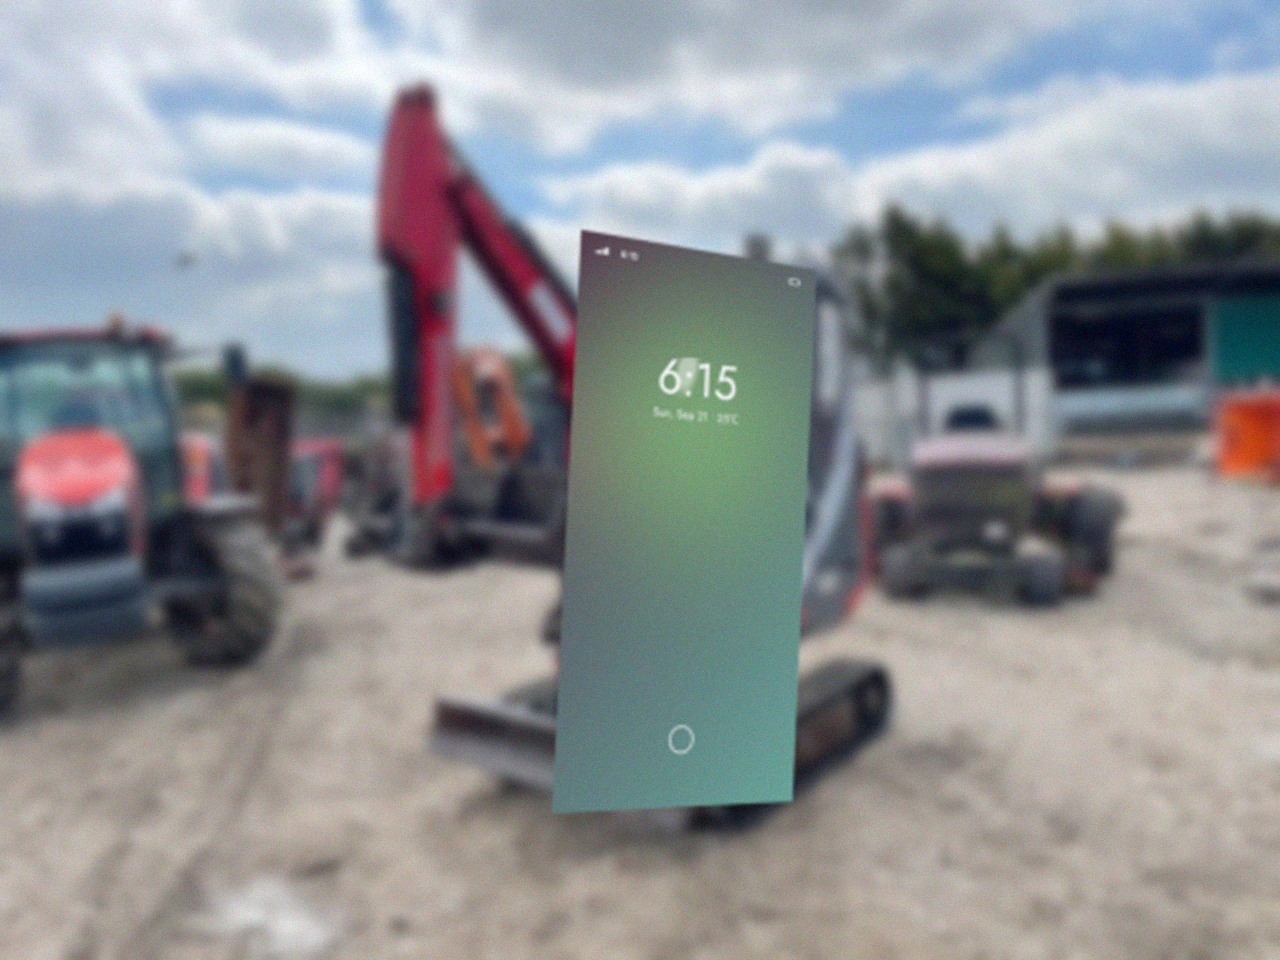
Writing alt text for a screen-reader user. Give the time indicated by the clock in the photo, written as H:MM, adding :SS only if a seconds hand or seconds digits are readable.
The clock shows 6:15
